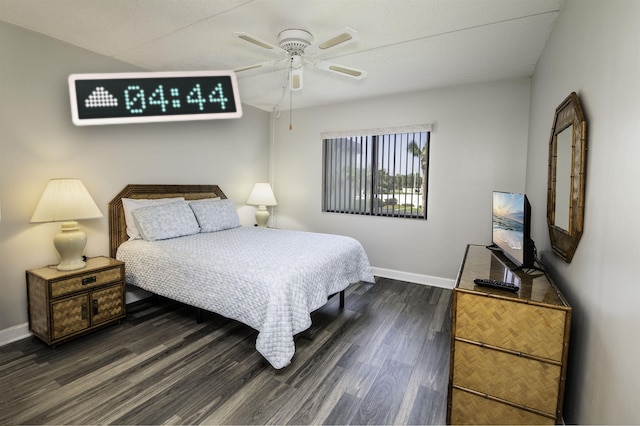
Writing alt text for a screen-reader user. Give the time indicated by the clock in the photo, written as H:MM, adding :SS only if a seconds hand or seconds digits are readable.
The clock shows 4:44
